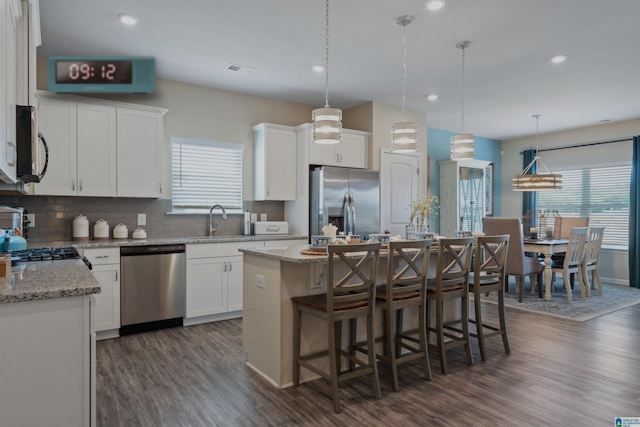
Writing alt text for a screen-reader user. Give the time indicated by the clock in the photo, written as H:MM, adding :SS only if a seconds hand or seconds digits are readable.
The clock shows 9:12
